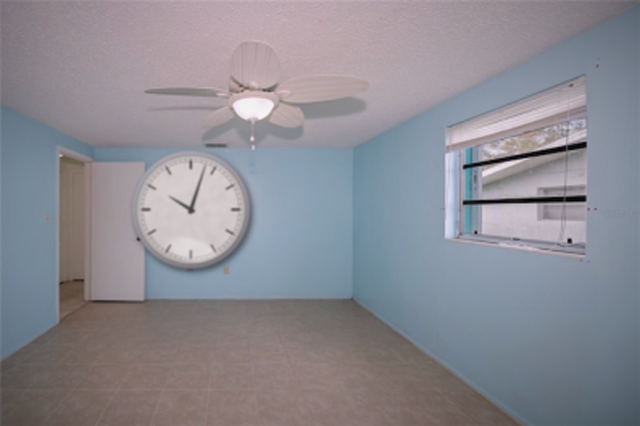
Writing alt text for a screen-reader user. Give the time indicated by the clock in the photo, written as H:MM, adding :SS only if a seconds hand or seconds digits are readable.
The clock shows 10:03
